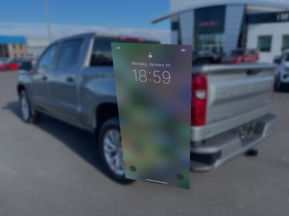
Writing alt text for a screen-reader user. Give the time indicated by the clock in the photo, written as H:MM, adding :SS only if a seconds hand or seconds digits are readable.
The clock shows 18:59
